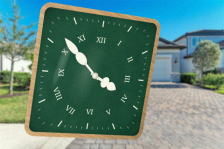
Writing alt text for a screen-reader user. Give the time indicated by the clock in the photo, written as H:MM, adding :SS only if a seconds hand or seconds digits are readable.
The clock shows 3:52
